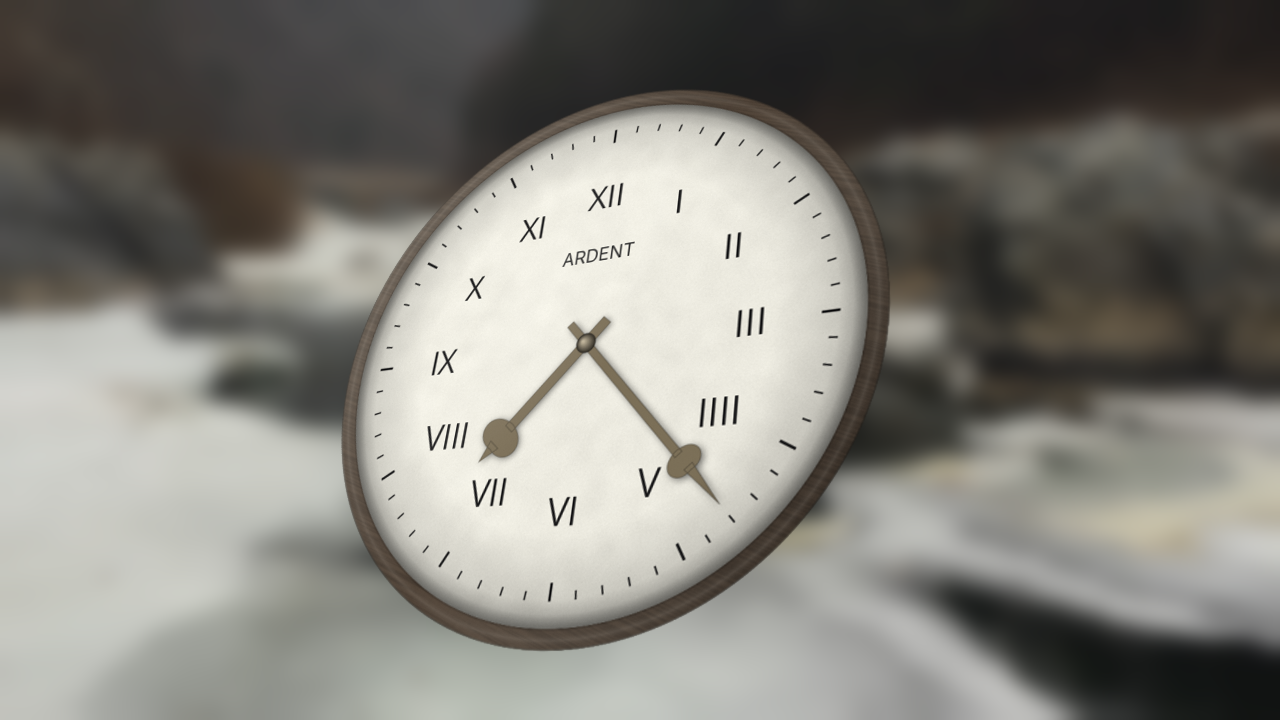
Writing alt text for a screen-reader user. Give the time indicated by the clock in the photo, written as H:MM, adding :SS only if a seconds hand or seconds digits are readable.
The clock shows 7:23
